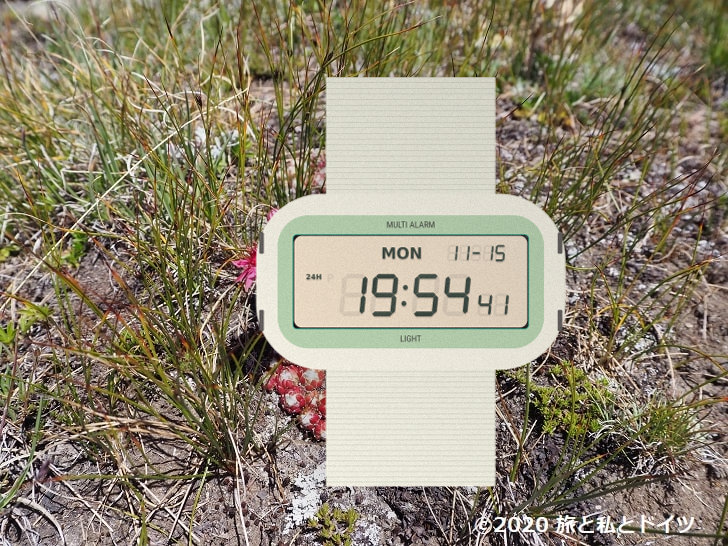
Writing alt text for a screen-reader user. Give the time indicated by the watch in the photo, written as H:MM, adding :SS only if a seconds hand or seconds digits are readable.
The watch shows 19:54:41
